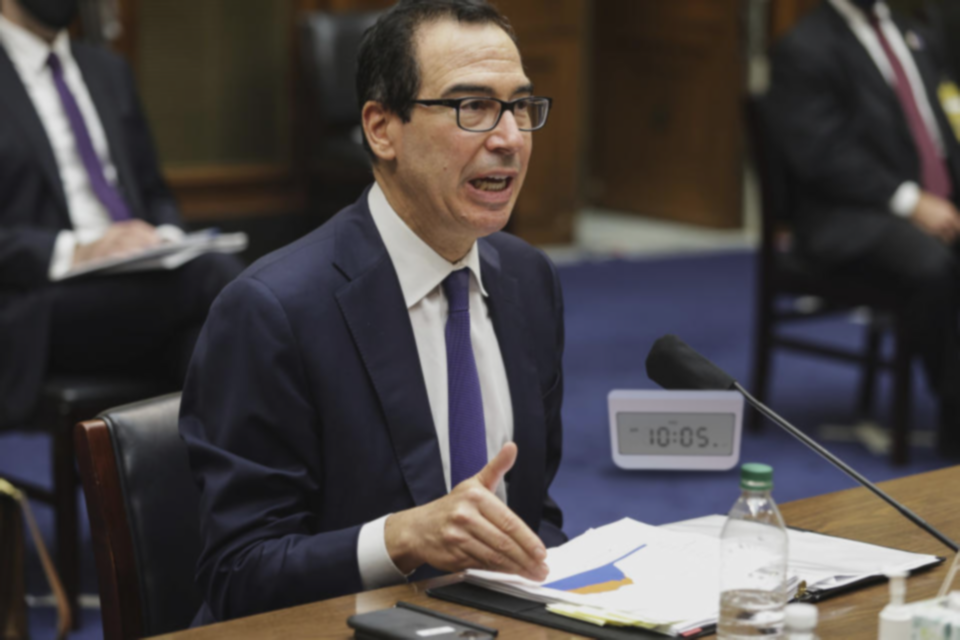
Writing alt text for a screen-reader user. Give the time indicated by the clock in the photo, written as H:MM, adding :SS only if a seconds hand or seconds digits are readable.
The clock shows 10:05
